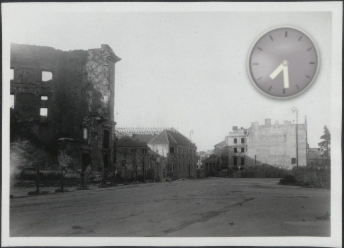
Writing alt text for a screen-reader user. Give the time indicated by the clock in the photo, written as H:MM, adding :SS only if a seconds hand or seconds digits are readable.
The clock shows 7:29
